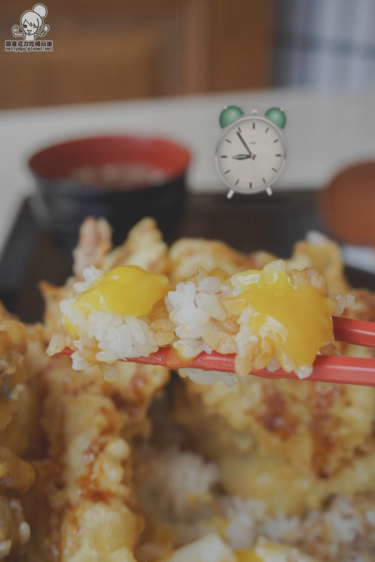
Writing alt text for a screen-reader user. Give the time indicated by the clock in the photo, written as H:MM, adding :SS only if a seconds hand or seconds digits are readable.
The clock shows 8:54
